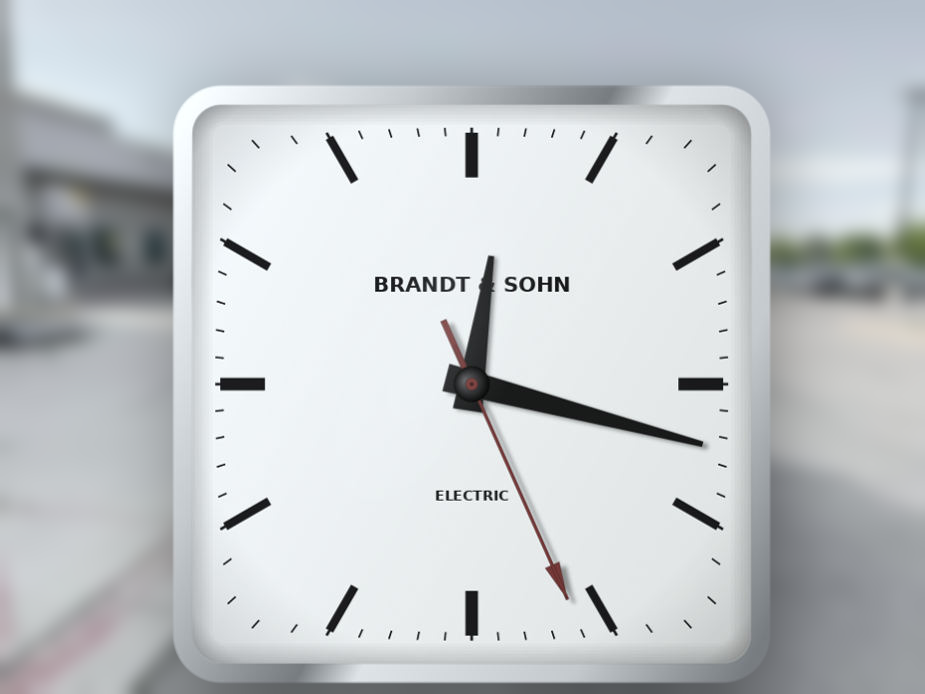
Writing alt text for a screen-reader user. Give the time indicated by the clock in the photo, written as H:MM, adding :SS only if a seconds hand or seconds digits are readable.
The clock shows 12:17:26
